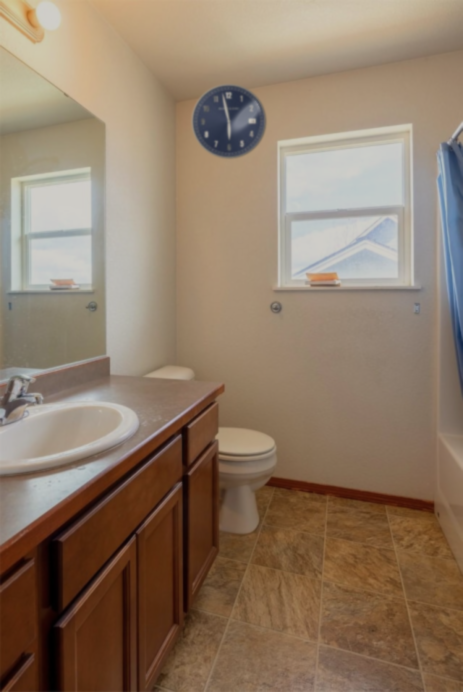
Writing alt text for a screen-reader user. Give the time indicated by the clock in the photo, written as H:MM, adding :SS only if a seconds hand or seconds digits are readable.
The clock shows 5:58
